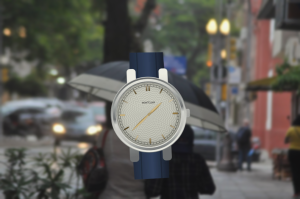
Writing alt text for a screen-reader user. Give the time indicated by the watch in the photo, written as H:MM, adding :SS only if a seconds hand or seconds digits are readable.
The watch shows 1:38
